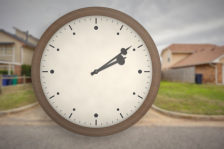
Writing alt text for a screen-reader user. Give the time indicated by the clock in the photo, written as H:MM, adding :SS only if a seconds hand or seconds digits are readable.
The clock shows 2:09
